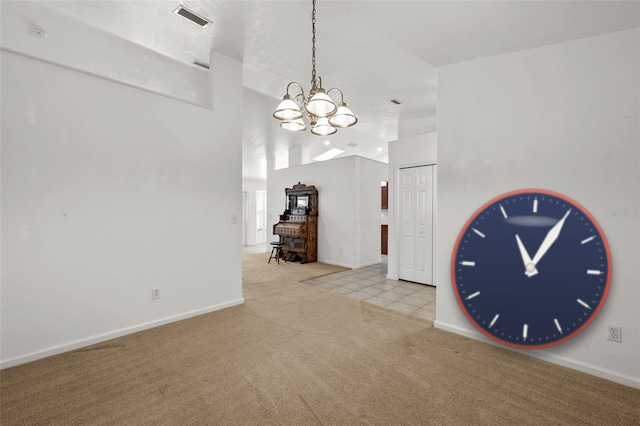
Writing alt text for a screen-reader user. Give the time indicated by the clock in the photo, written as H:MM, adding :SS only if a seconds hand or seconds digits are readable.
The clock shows 11:05
